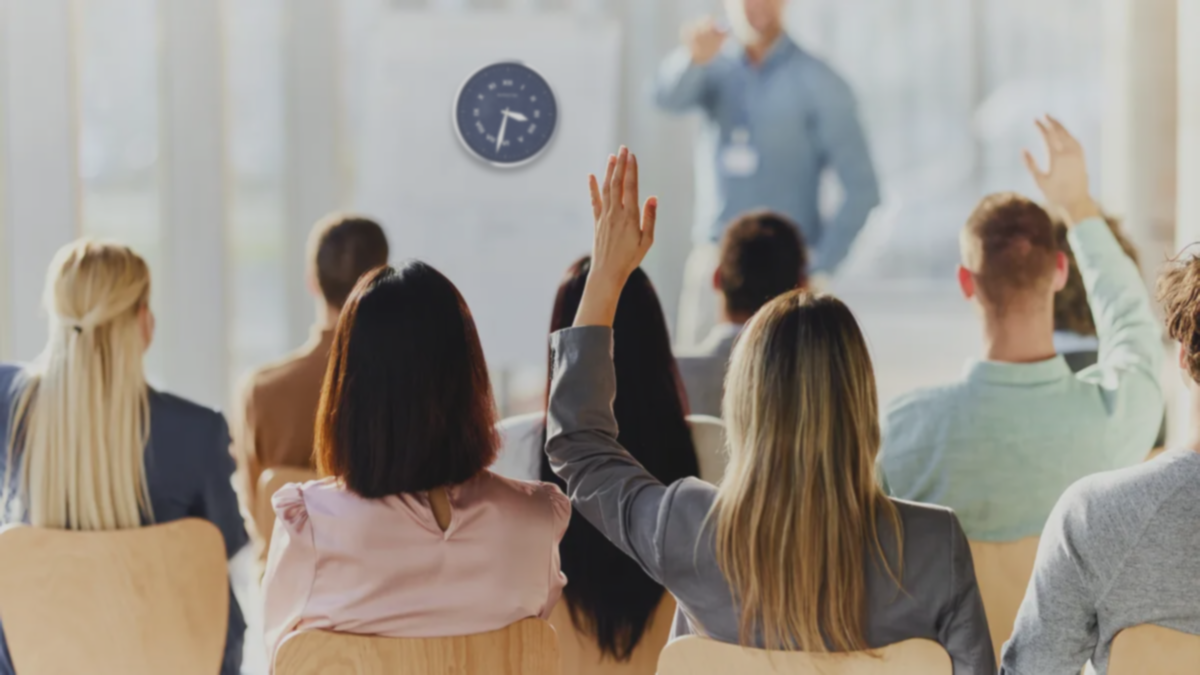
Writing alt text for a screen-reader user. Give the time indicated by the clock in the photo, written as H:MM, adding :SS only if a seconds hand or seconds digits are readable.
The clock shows 3:32
